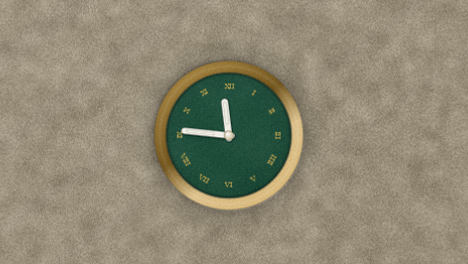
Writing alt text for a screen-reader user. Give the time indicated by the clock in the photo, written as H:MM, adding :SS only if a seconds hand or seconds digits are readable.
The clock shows 11:46
